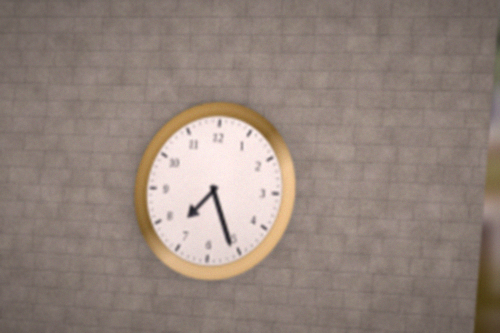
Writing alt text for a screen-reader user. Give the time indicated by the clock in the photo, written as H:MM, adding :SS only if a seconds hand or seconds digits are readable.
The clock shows 7:26
